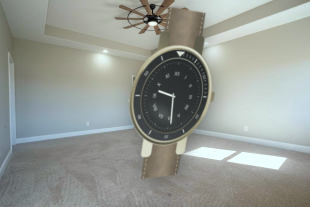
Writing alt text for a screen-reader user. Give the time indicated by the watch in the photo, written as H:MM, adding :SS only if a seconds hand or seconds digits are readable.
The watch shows 9:29
